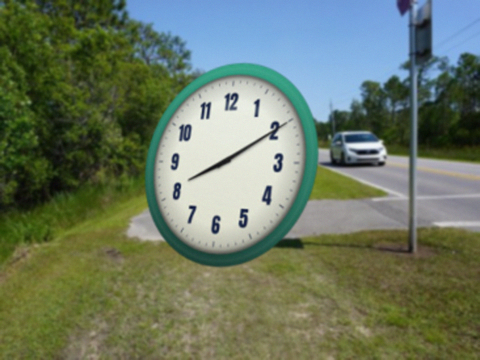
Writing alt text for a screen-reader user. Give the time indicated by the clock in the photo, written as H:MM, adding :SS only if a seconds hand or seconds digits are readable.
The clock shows 8:10
